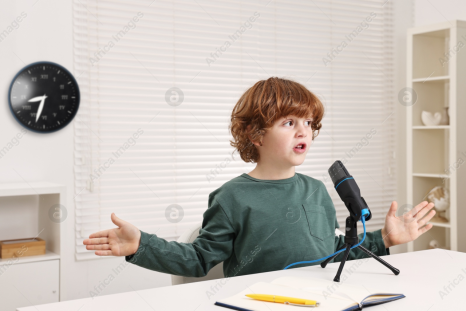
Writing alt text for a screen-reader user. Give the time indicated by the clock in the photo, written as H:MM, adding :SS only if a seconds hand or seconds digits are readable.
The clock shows 8:33
